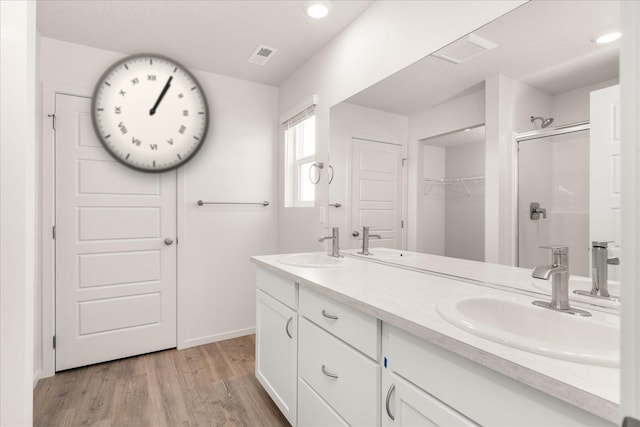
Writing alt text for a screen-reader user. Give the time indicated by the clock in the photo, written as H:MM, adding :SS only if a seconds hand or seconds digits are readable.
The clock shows 1:05
